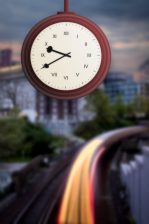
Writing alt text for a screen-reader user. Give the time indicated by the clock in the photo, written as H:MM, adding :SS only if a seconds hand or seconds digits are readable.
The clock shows 9:40
